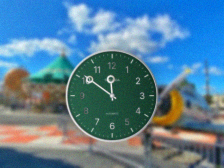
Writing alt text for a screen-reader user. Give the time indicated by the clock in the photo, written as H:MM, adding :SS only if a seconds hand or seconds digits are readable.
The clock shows 11:51
